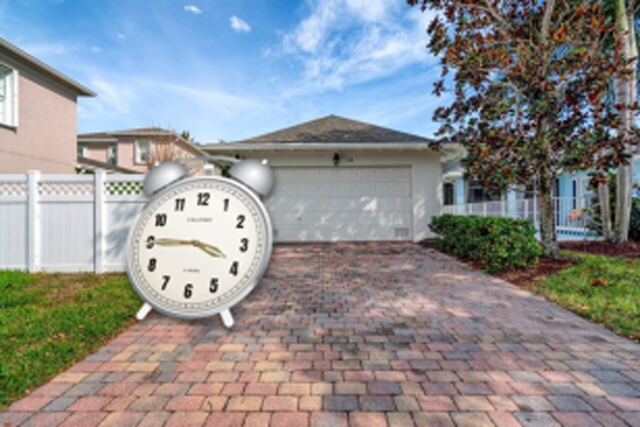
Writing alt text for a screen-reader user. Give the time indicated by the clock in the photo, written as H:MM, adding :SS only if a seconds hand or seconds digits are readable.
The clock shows 3:45
